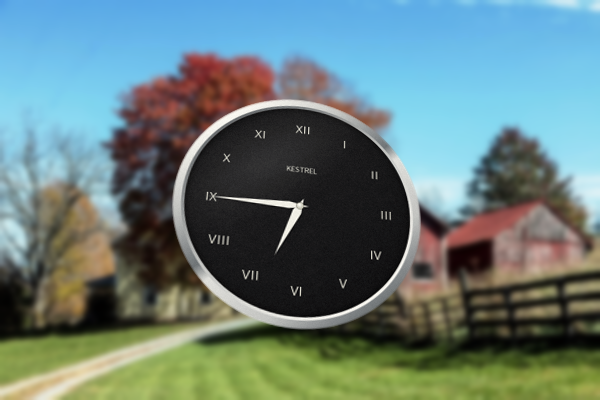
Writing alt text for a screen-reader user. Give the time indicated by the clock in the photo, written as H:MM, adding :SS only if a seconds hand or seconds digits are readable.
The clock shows 6:45
